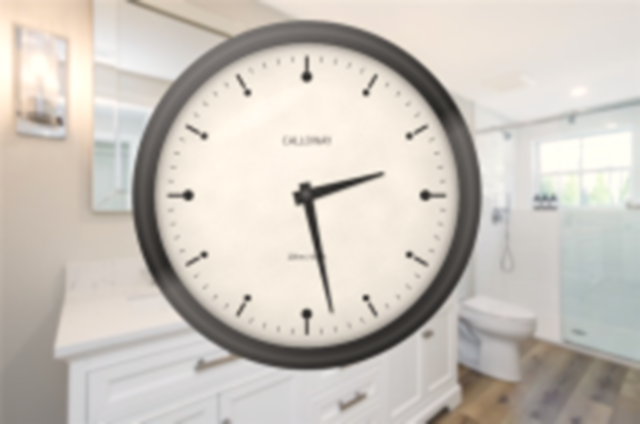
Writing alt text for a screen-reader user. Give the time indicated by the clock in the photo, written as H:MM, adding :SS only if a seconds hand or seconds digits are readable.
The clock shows 2:28
